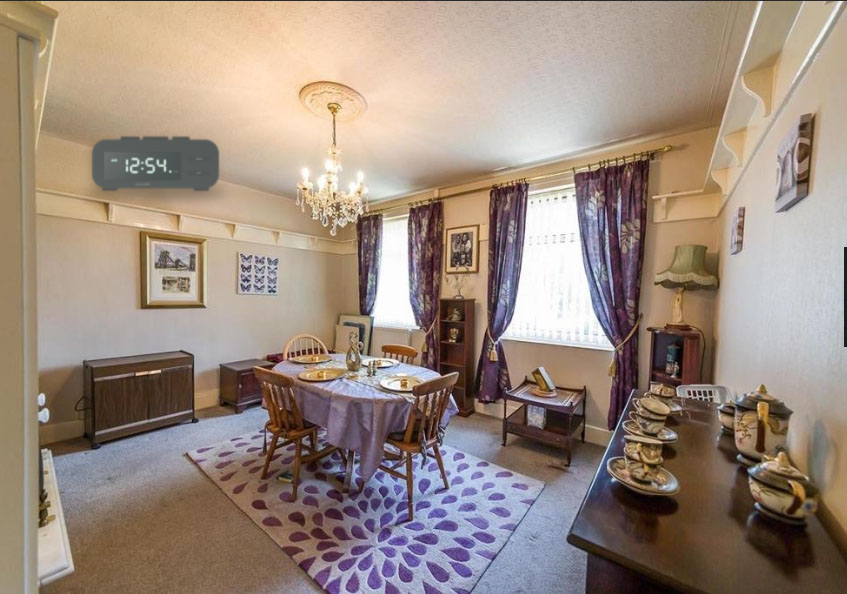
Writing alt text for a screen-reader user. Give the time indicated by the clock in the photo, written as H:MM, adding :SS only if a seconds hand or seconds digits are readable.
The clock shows 12:54
